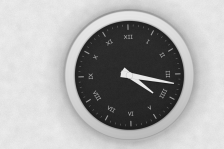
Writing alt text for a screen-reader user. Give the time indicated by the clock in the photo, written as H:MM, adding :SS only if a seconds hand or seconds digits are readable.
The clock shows 4:17
